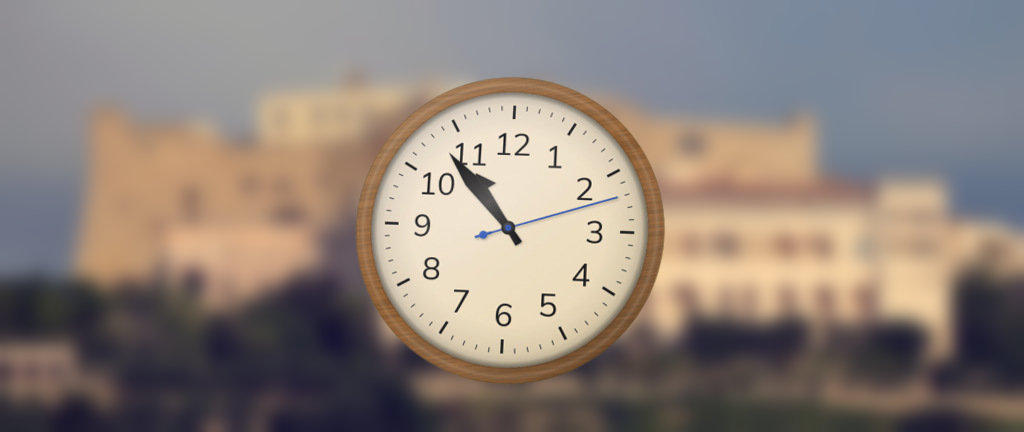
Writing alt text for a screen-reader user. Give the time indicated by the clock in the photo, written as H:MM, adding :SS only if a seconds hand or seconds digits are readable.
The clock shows 10:53:12
